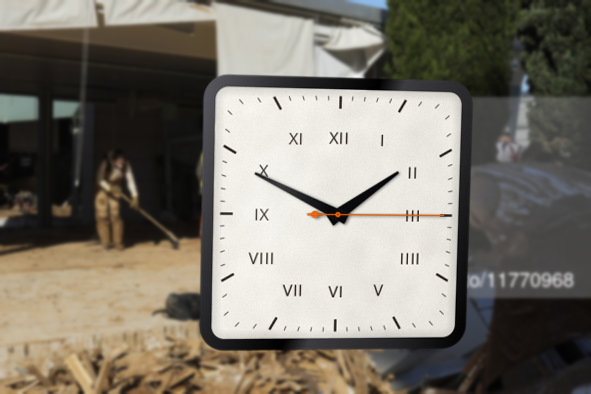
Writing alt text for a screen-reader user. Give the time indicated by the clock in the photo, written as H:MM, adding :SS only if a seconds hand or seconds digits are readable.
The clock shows 1:49:15
